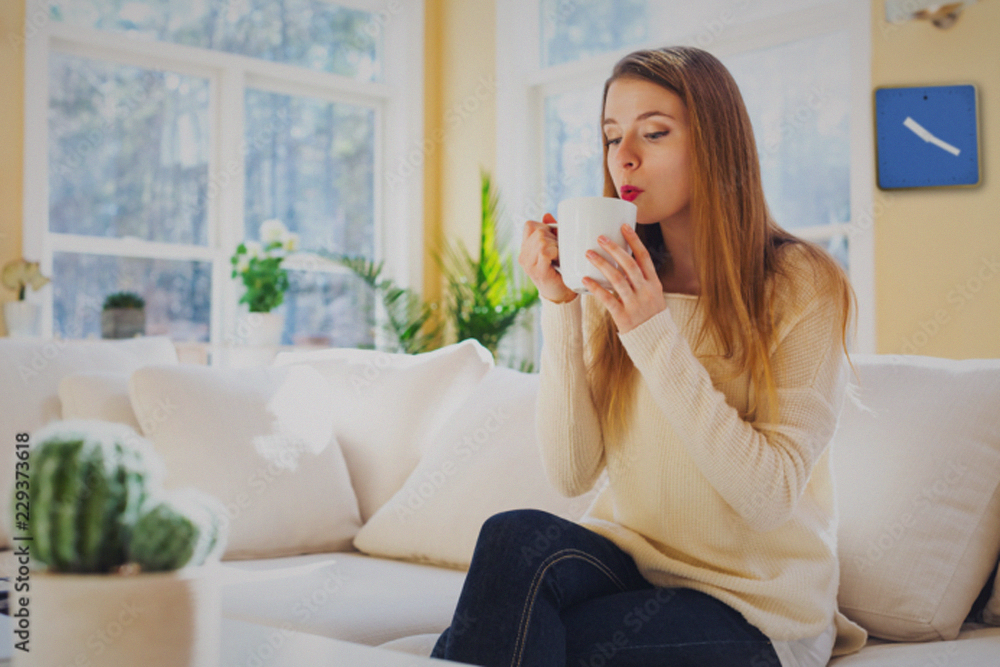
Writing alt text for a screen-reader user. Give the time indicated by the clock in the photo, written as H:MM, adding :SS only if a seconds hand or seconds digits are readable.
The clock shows 10:20
